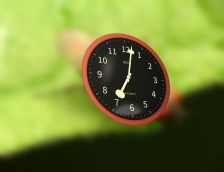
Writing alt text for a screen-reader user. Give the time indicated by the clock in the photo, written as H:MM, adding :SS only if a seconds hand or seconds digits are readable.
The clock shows 7:02
